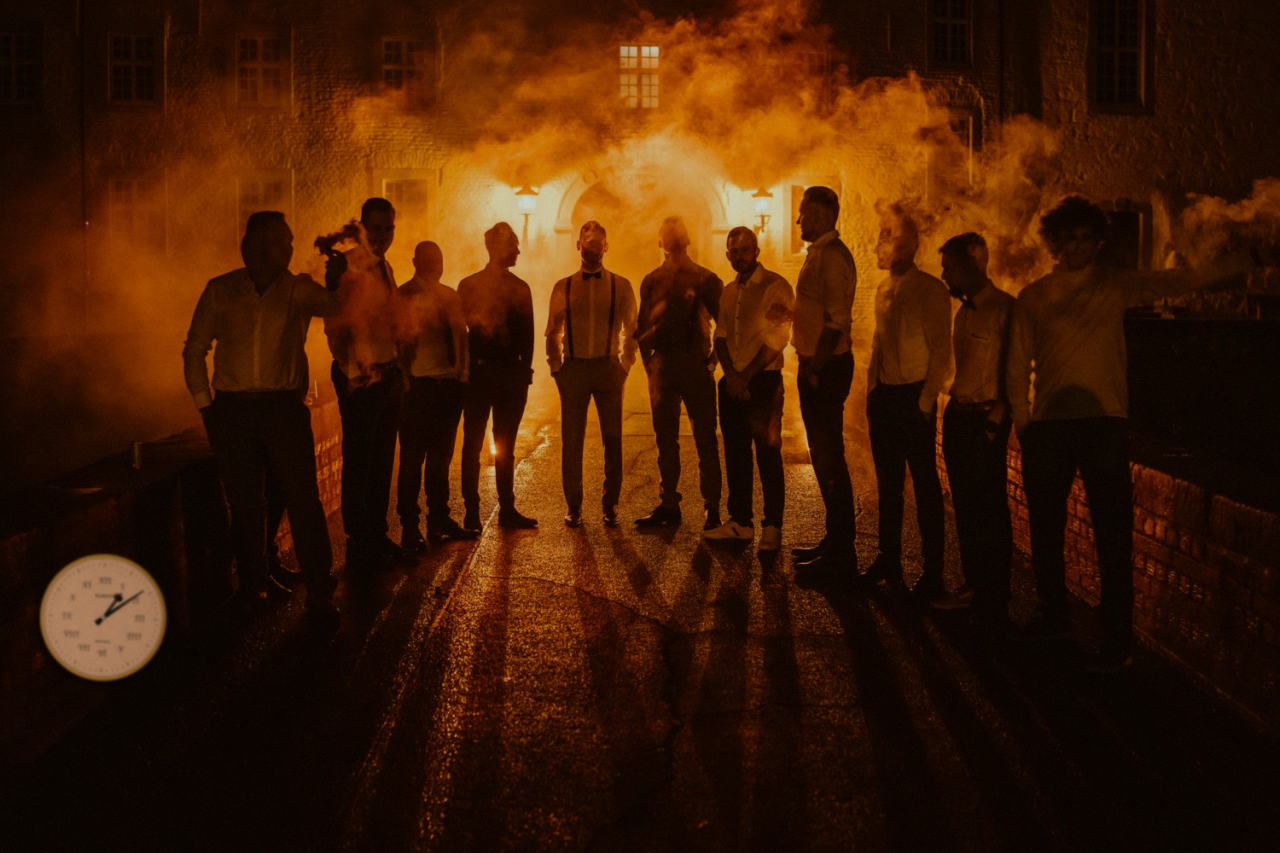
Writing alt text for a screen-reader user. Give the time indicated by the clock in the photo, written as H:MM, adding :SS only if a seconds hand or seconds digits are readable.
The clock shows 1:09
